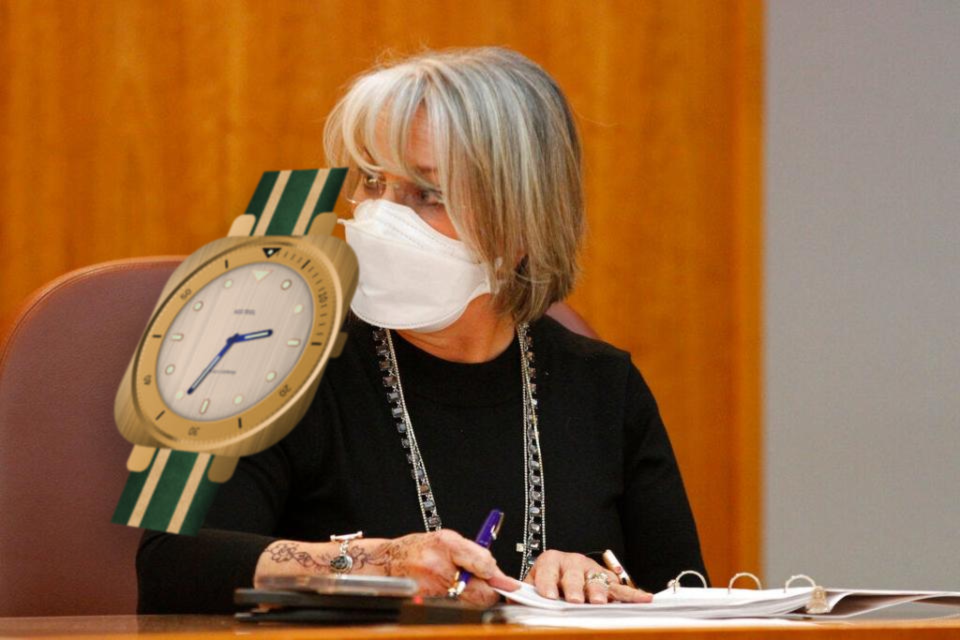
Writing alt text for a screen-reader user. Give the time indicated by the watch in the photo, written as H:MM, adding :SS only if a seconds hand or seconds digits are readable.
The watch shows 2:34
